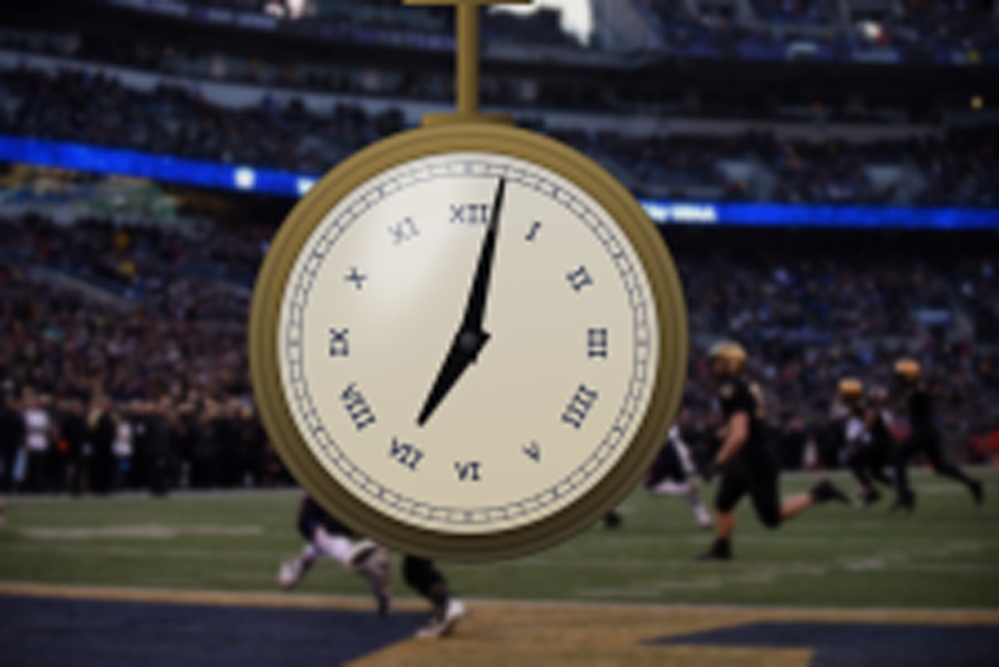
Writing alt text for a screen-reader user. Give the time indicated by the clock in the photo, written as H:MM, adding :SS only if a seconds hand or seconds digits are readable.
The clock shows 7:02
